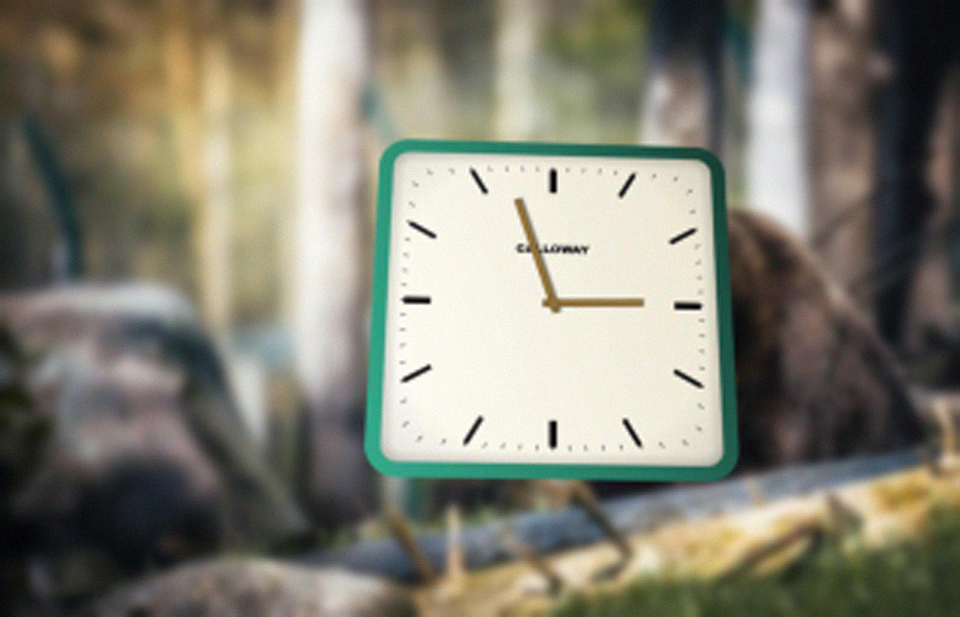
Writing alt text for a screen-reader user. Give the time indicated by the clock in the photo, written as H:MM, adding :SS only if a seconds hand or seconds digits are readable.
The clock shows 2:57
